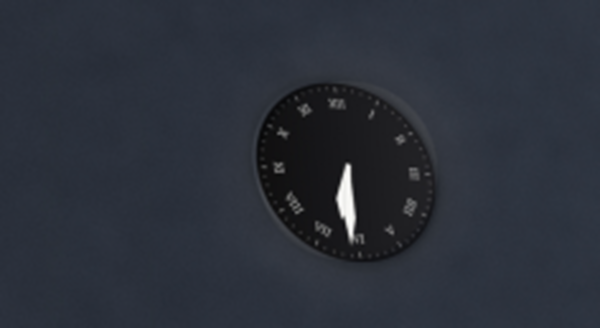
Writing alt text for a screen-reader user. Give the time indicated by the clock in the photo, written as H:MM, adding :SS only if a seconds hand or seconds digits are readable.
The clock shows 6:31
